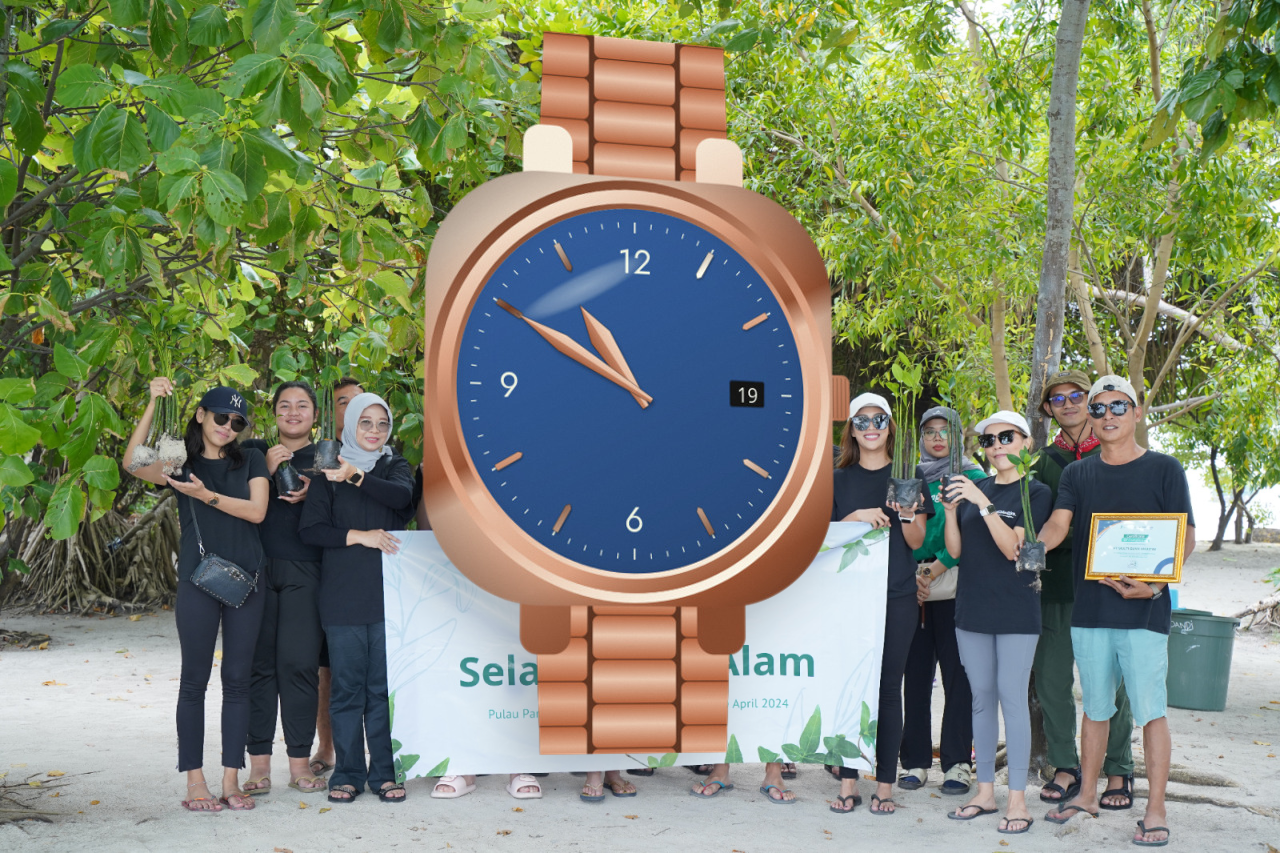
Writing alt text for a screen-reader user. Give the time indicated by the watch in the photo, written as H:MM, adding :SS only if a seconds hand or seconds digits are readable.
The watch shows 10:50
